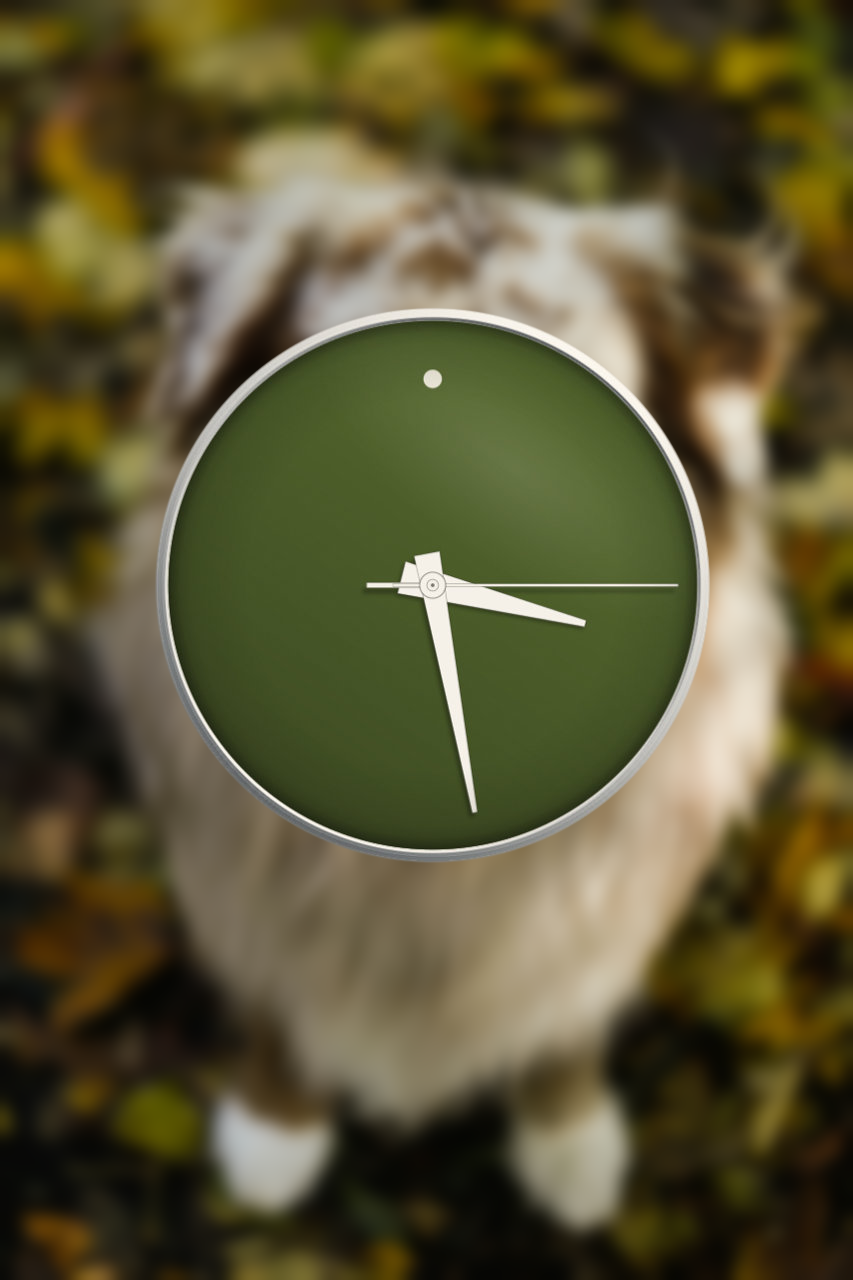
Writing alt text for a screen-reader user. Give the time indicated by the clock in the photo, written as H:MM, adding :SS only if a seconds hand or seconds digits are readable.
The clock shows 3:28:15
